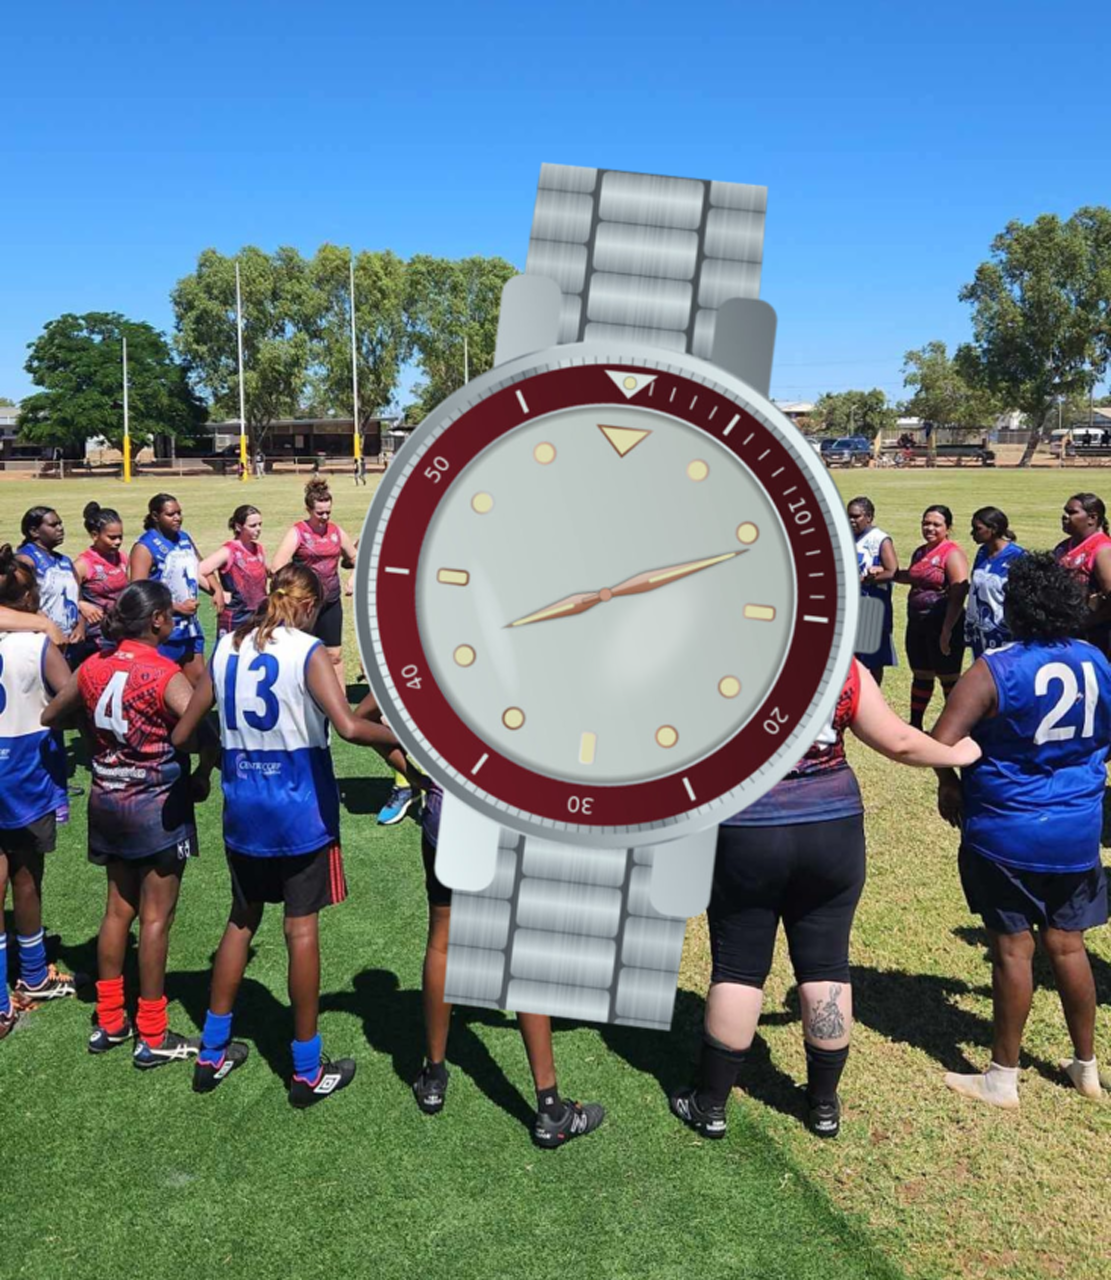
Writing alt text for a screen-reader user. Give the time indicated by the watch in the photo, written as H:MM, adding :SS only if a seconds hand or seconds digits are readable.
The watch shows 8:11
